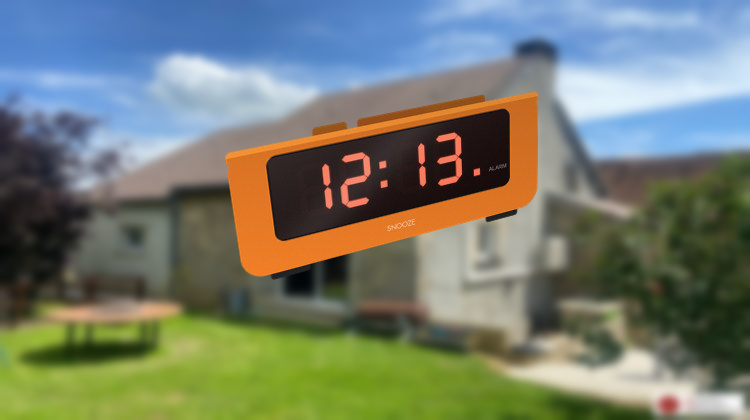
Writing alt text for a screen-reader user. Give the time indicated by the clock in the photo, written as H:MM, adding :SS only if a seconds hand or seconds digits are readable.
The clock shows 12:13
